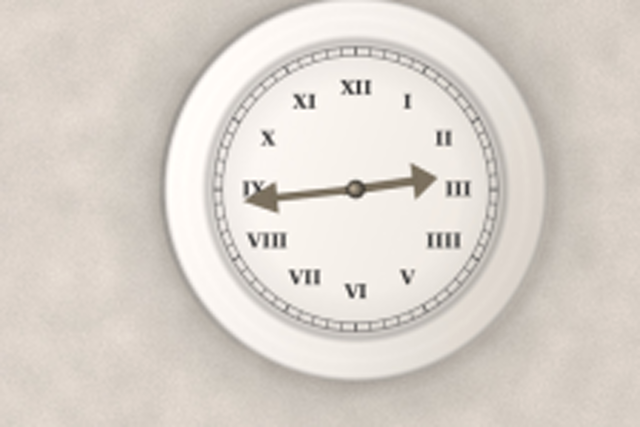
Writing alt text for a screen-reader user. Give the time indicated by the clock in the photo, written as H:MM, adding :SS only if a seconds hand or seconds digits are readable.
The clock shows 2:44
